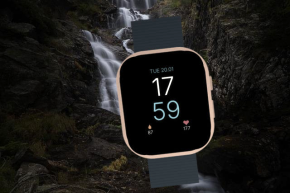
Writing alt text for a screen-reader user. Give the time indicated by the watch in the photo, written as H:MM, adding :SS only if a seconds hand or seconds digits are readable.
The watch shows 17:59
